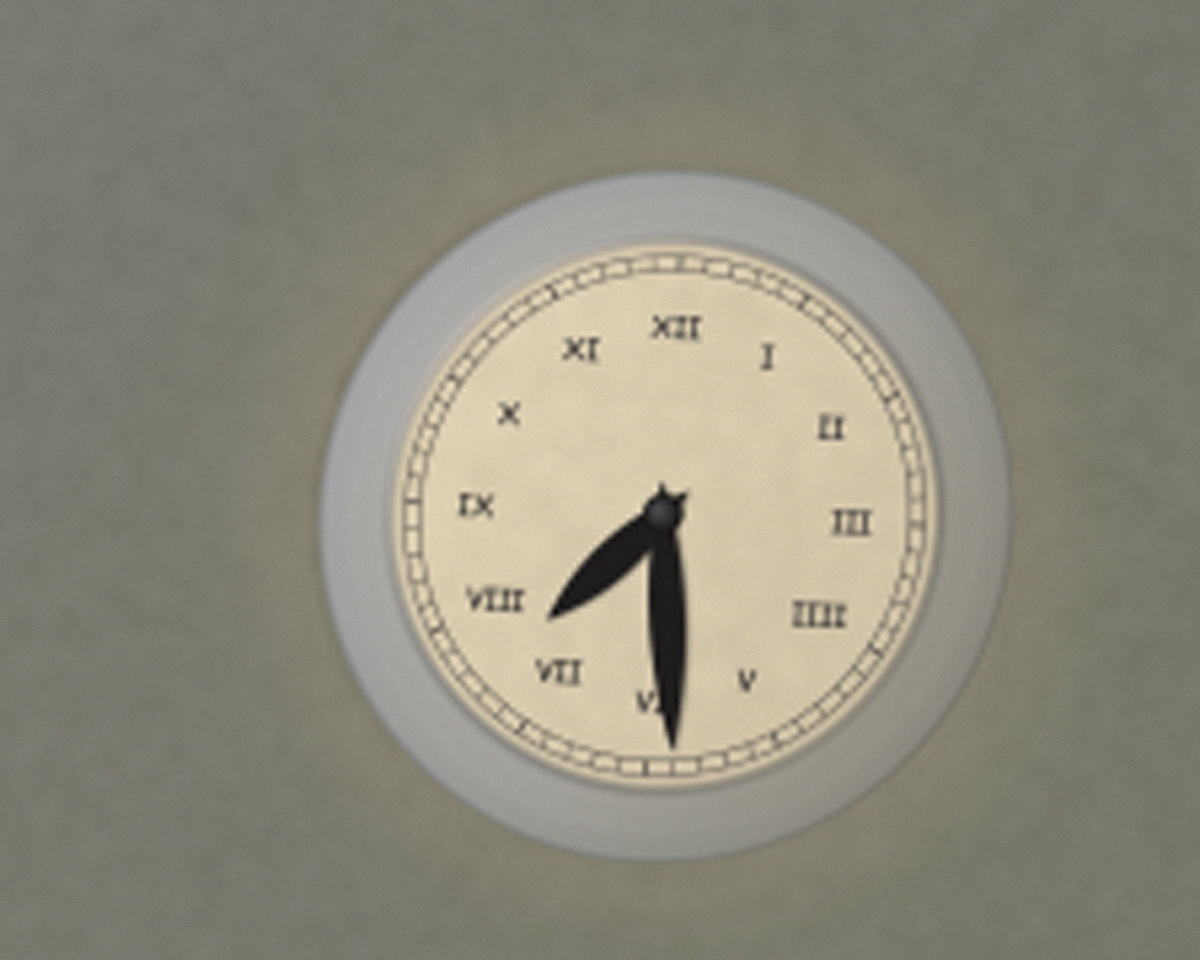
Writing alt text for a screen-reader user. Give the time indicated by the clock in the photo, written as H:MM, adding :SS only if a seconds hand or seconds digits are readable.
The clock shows 7:29
